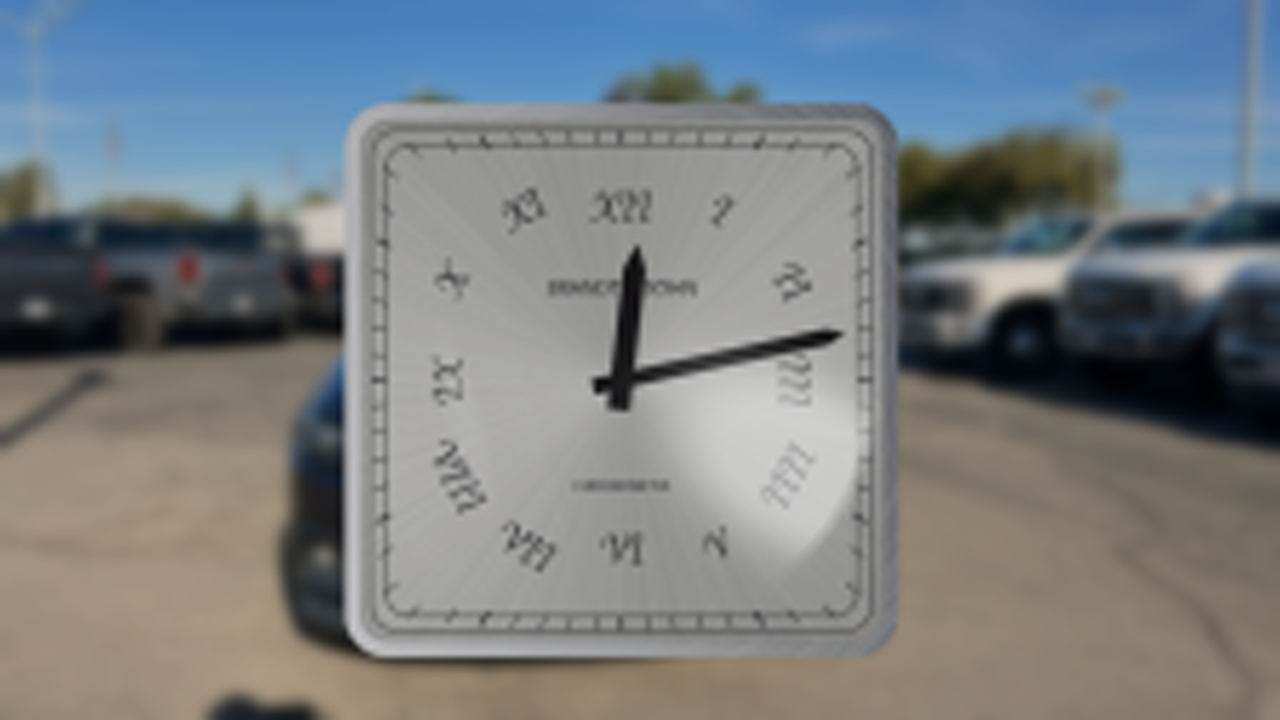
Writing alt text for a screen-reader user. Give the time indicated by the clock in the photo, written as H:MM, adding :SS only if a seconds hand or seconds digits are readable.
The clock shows 12:13
